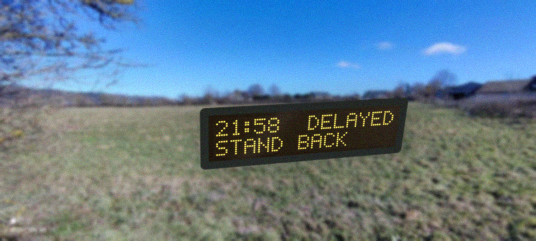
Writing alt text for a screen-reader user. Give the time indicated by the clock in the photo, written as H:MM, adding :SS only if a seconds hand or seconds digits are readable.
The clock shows 21:58
